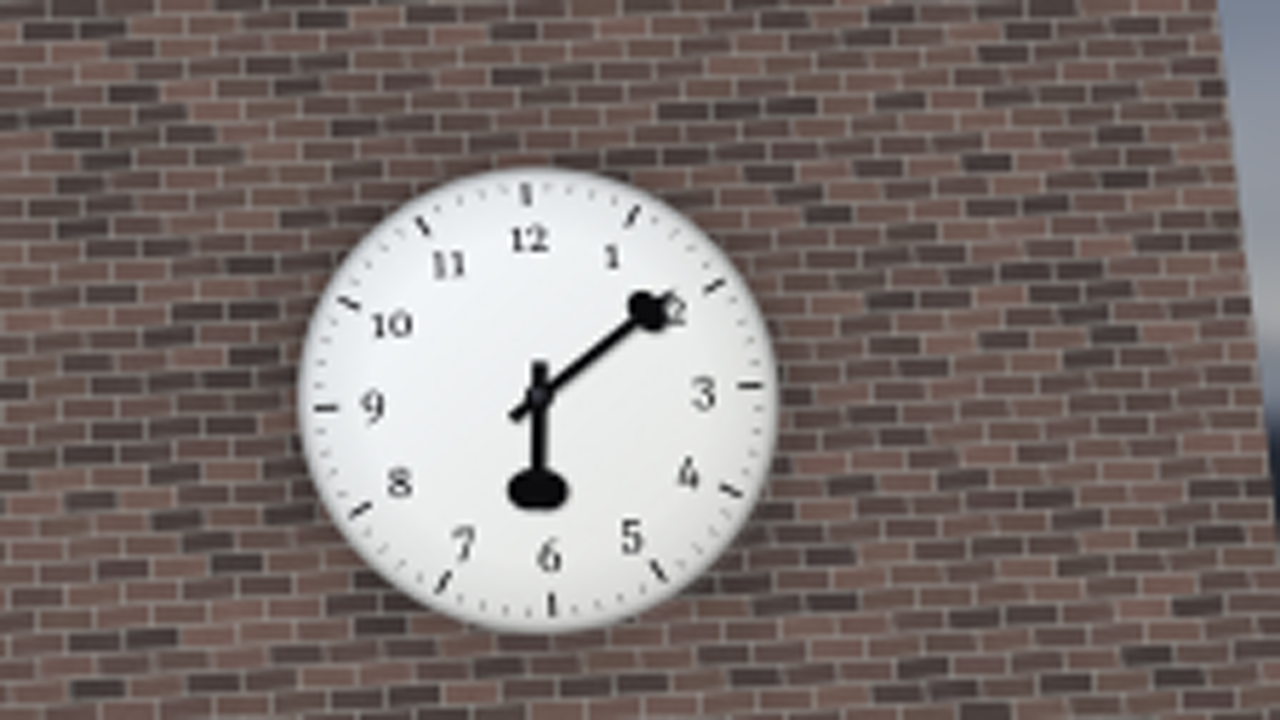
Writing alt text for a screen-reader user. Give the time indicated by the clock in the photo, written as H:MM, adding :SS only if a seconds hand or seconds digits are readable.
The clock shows 6:09
